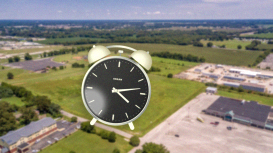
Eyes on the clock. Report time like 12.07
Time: 4.13
